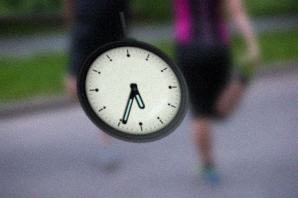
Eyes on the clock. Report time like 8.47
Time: 5.34
